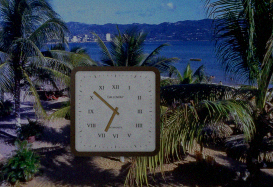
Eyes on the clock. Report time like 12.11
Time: 6.52
